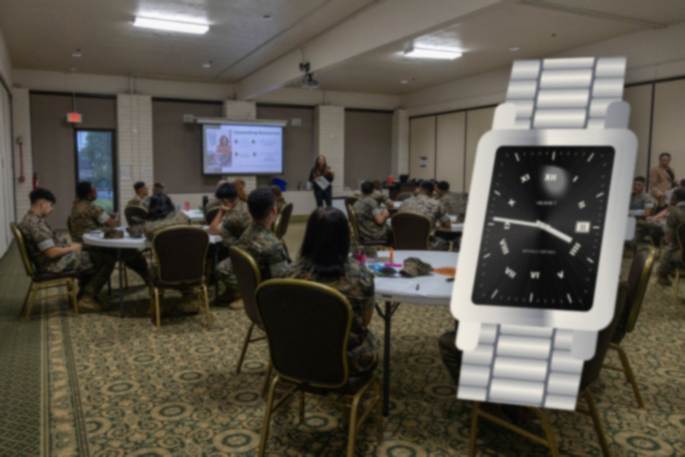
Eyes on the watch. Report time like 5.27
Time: 3.46
